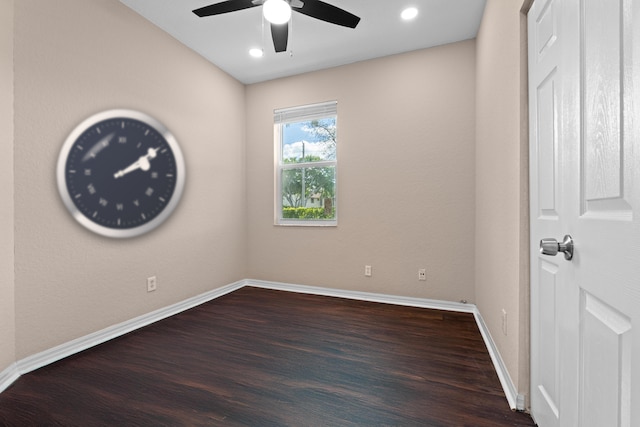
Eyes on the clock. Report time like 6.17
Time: 2.09
